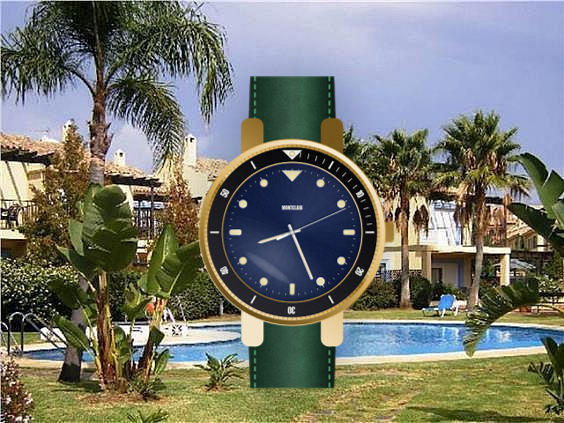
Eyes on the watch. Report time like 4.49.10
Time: 8.26.11
